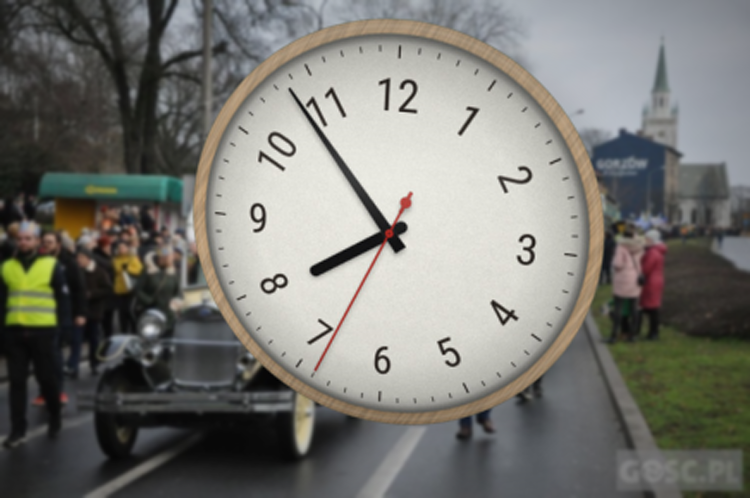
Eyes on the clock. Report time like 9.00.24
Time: 7.53.34
